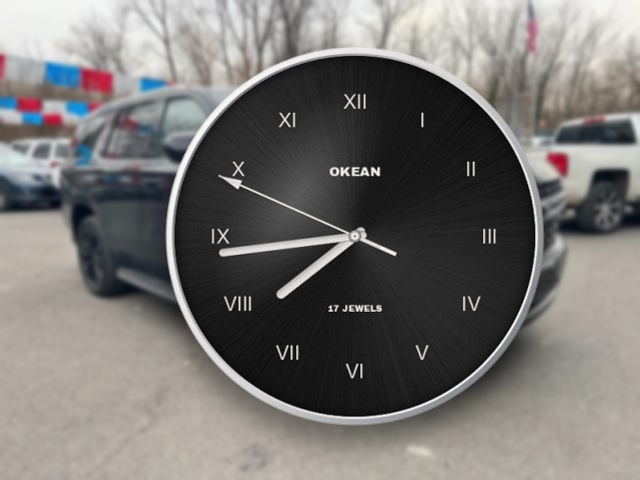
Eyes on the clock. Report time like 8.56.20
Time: 7.43.49
